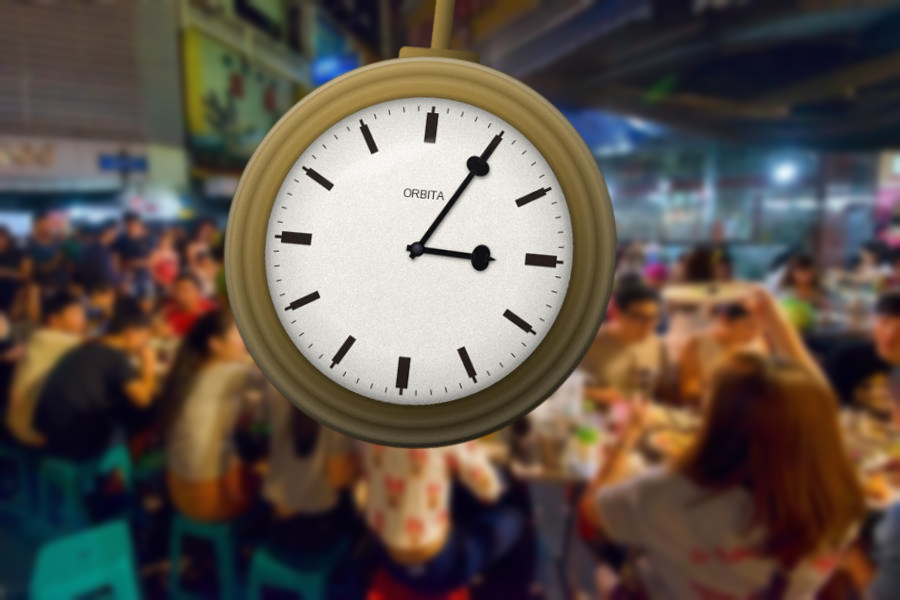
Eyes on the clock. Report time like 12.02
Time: 3.05
